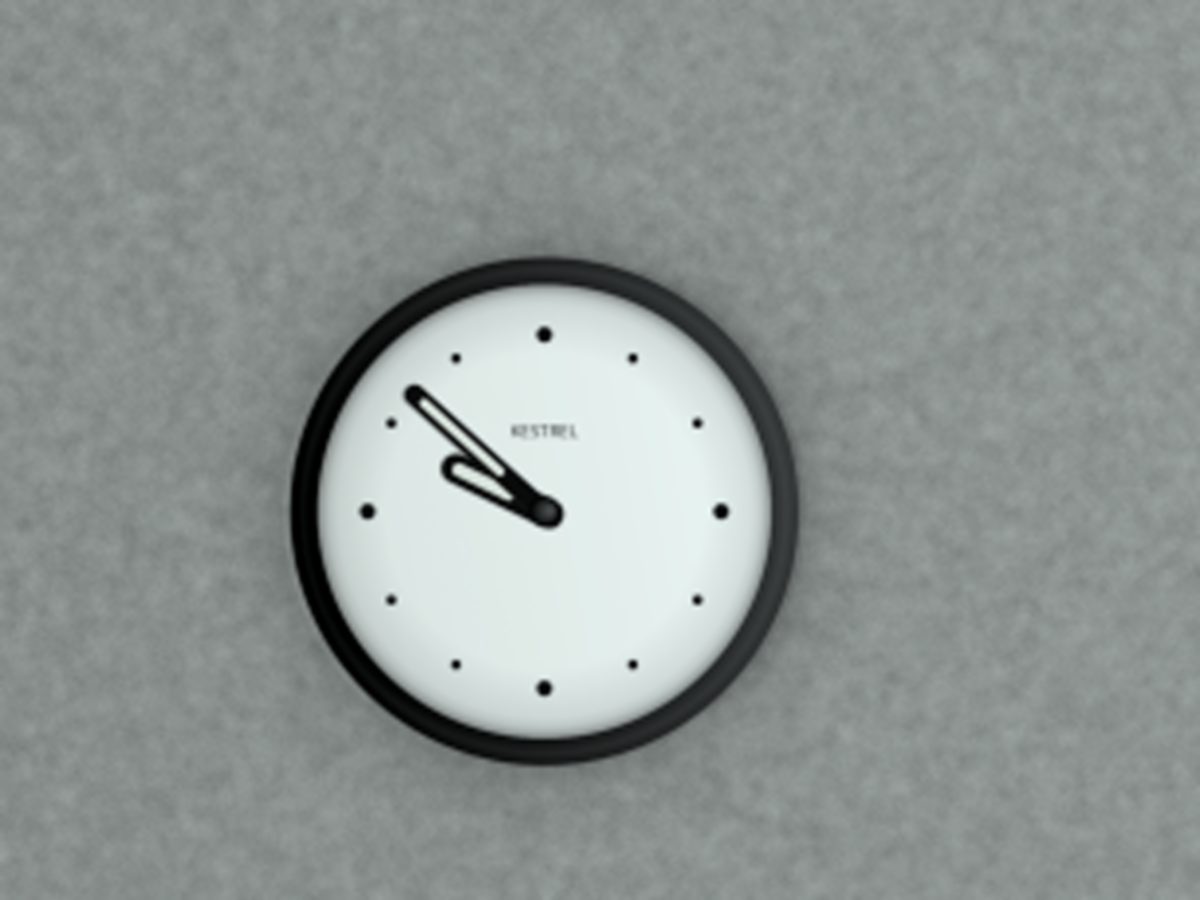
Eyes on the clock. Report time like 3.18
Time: 9.52
